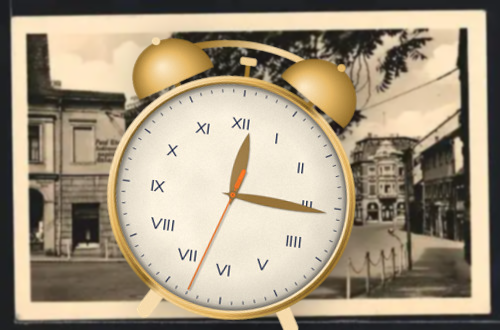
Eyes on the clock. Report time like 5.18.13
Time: 12.15.33
